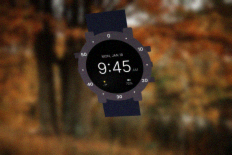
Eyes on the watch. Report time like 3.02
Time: 9.45
